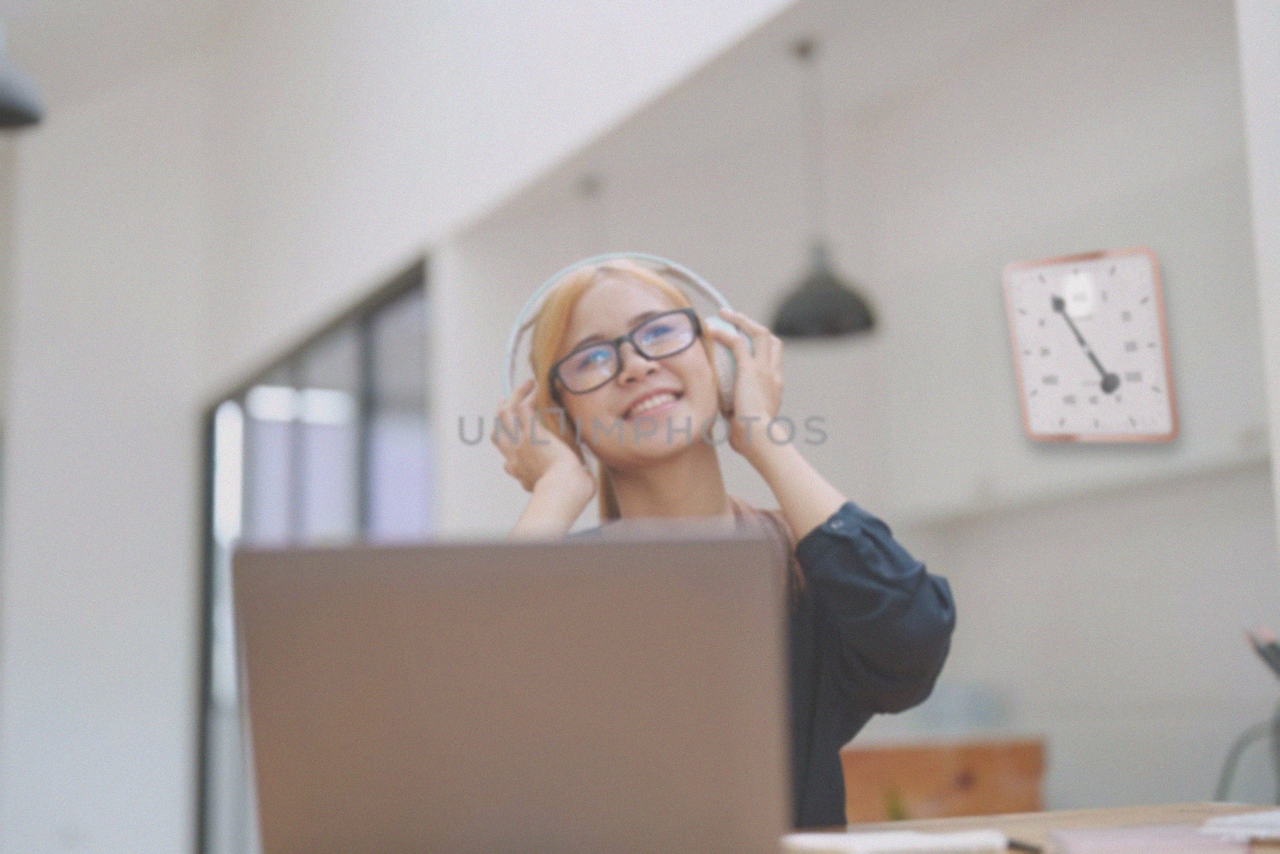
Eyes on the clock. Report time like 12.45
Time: 4.55
